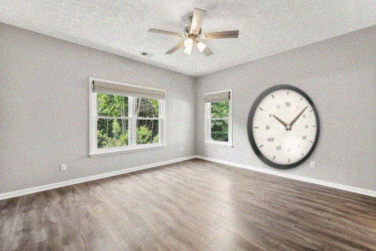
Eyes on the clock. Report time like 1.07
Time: 10.08
